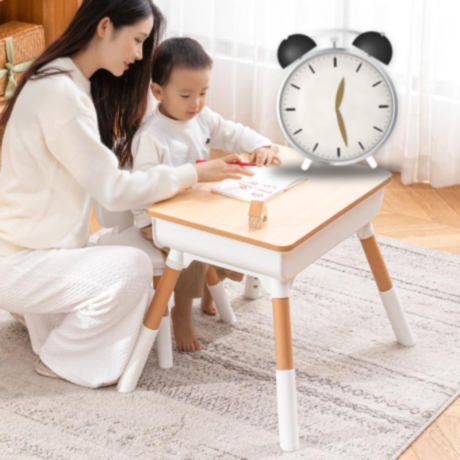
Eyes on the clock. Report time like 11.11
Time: 12.28
